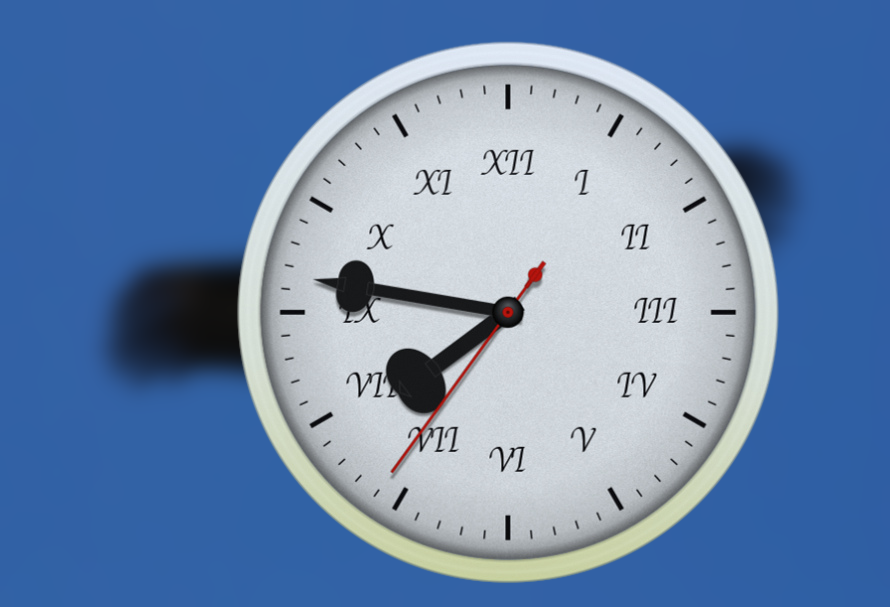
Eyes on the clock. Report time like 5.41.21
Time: 7.46.36
